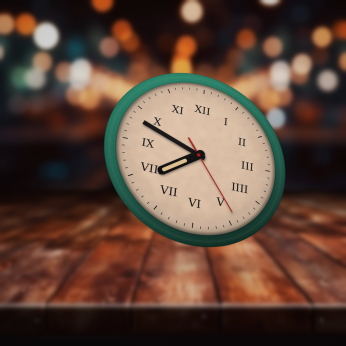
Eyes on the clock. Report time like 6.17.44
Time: 7.48.24
